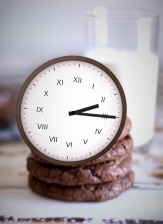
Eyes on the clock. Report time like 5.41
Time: 2.15
